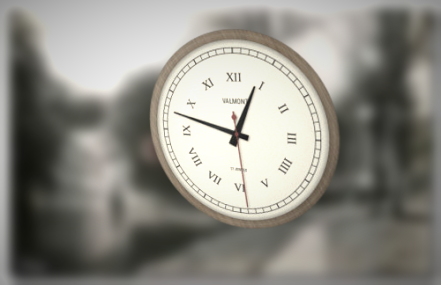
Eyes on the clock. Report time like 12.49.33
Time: 12.47.29
